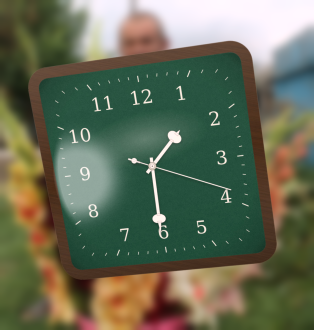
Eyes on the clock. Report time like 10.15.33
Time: 1.30.19
